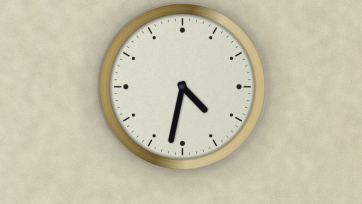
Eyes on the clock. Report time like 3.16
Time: 4.32
